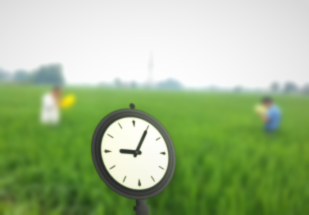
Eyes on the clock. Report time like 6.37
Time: 9.05
